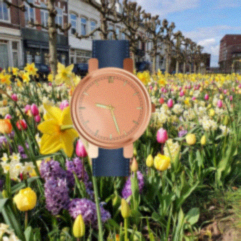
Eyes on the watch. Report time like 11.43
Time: 9.27
